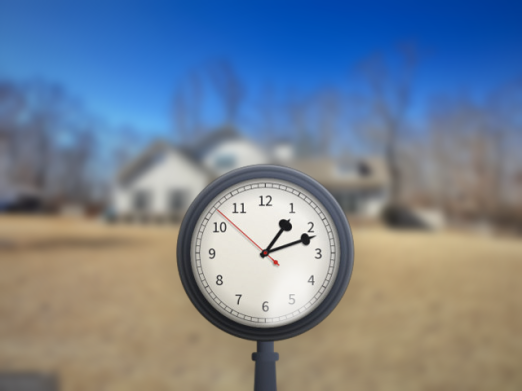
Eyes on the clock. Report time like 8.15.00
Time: 1.11.52
